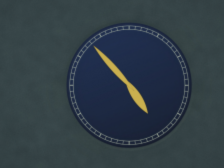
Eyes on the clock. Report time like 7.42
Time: 4.53
